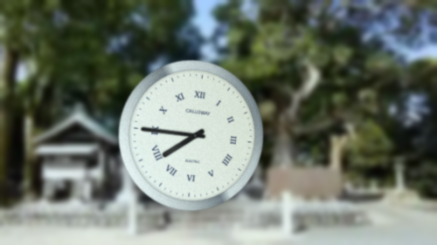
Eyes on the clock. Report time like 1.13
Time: 7.45
